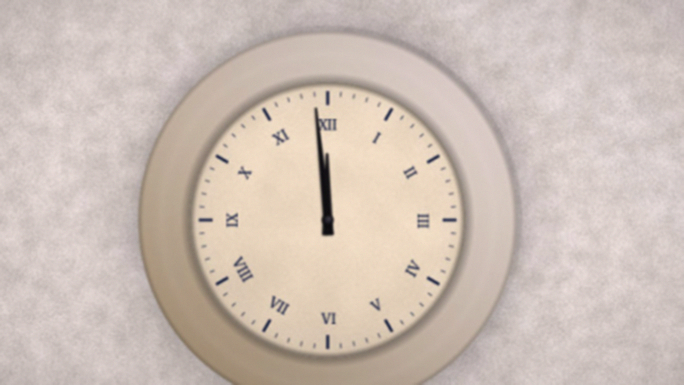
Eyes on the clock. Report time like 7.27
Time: 11.59
